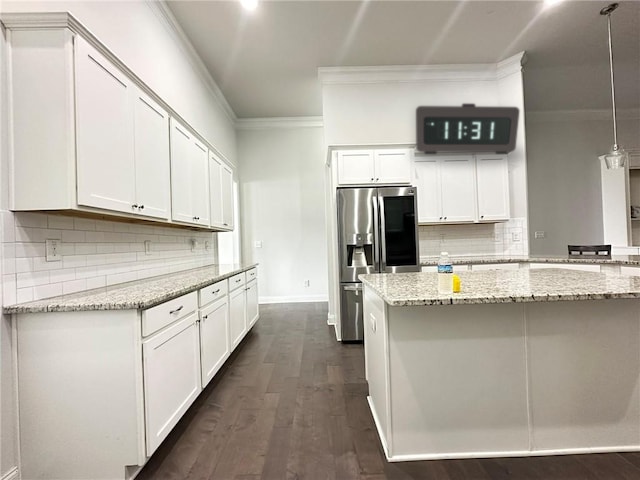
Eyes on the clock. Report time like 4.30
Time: 11.31
